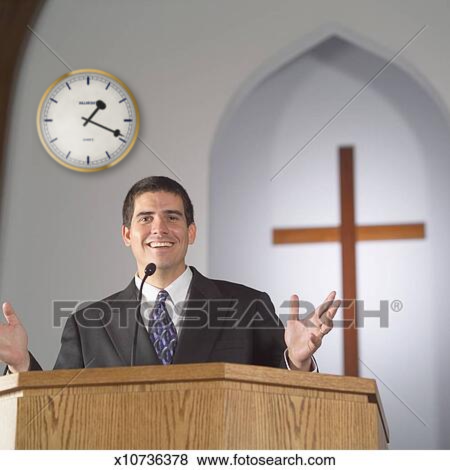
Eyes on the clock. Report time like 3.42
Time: 1.19
